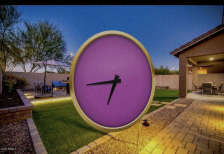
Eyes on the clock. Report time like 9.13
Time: 6.44
